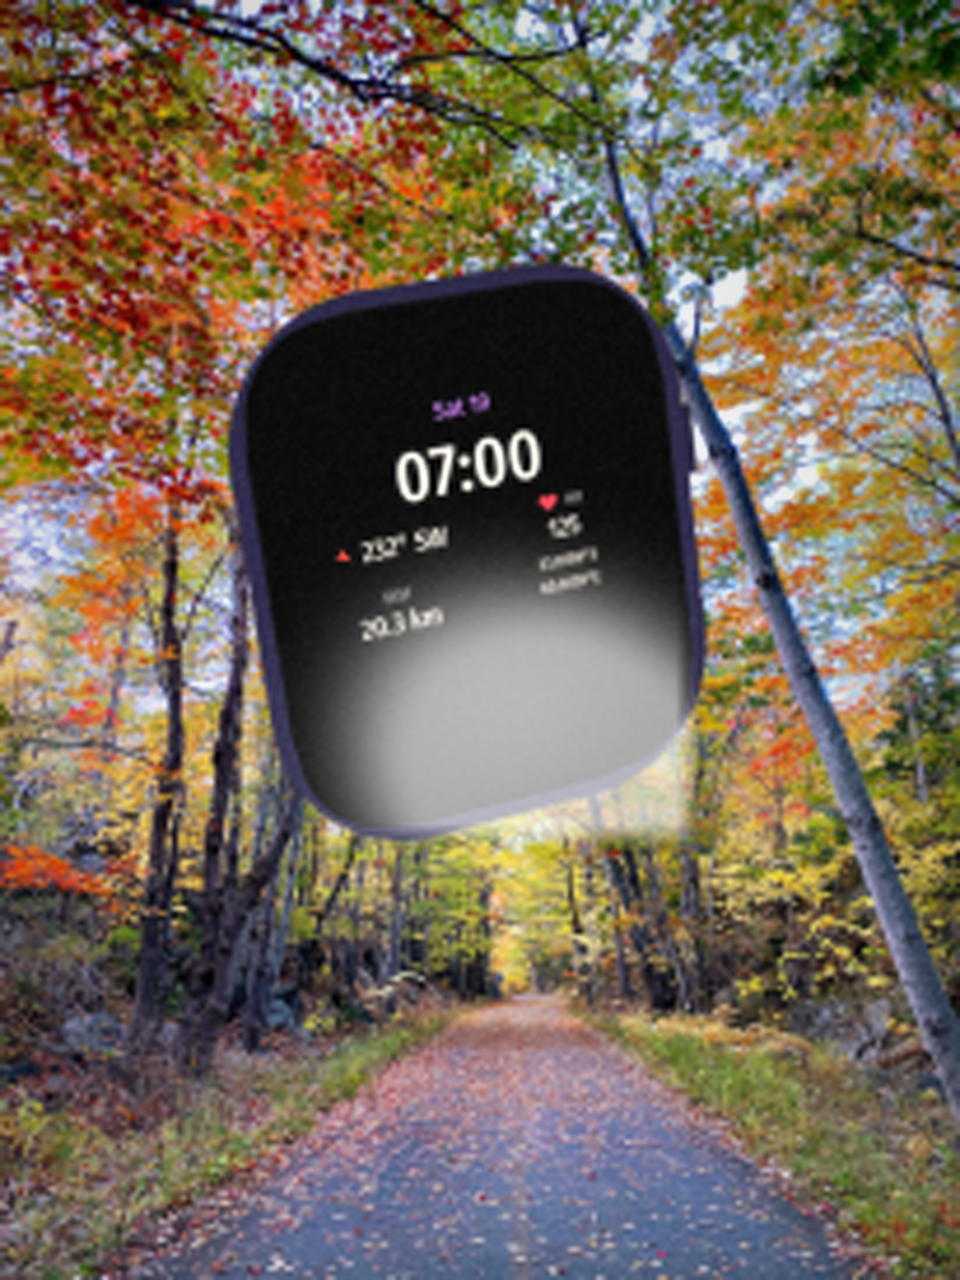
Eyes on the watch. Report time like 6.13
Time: 7.00
